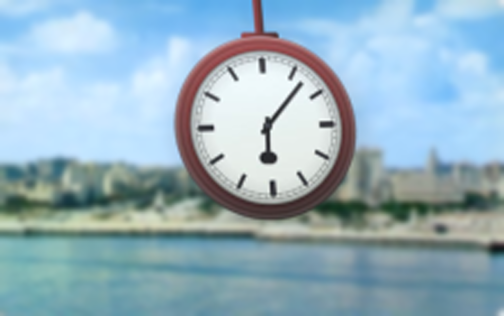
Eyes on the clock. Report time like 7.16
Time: 6.07
